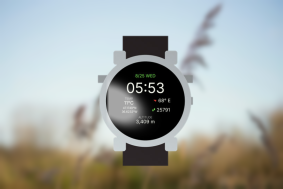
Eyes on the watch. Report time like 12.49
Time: 5.53
